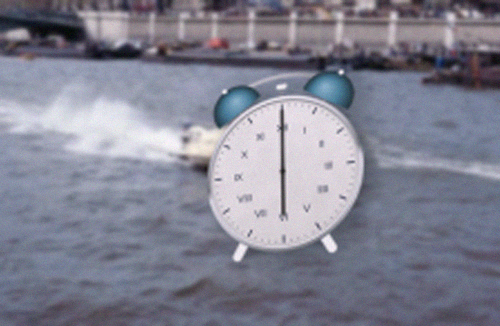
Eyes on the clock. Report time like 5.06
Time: 6.00
